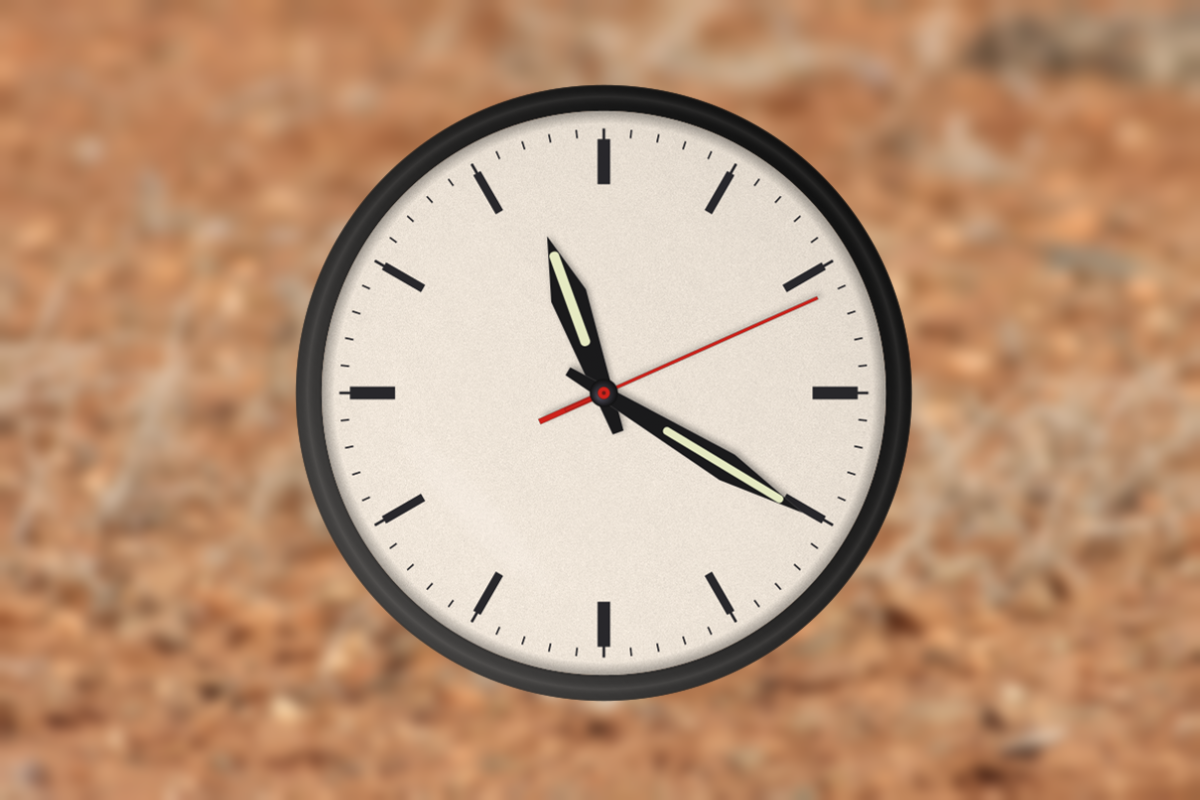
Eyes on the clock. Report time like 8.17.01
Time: 11.20.11
